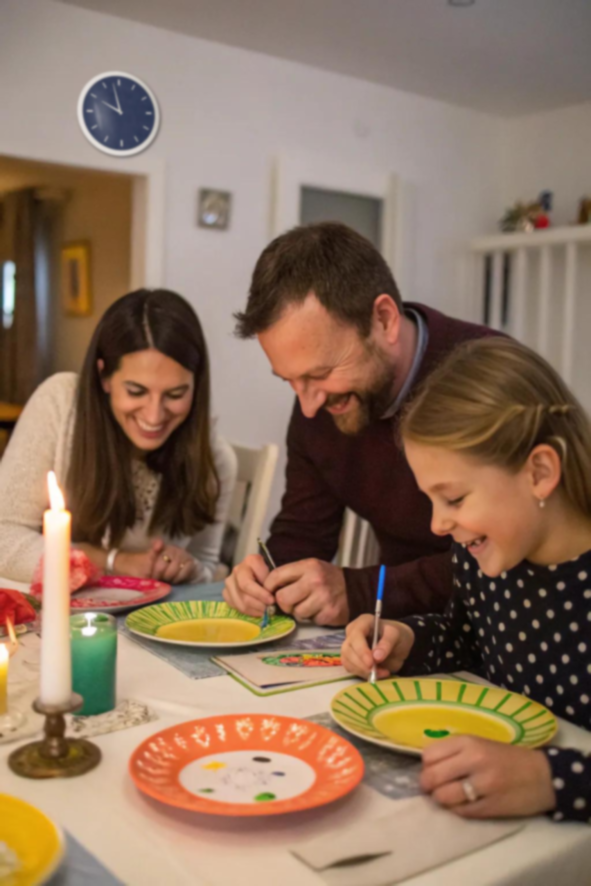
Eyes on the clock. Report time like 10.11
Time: 9.58
